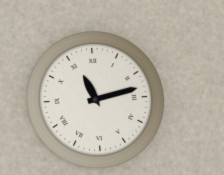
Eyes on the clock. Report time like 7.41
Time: 11.13
